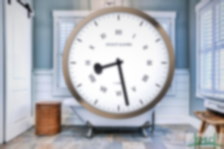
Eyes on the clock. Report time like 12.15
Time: 8.28
